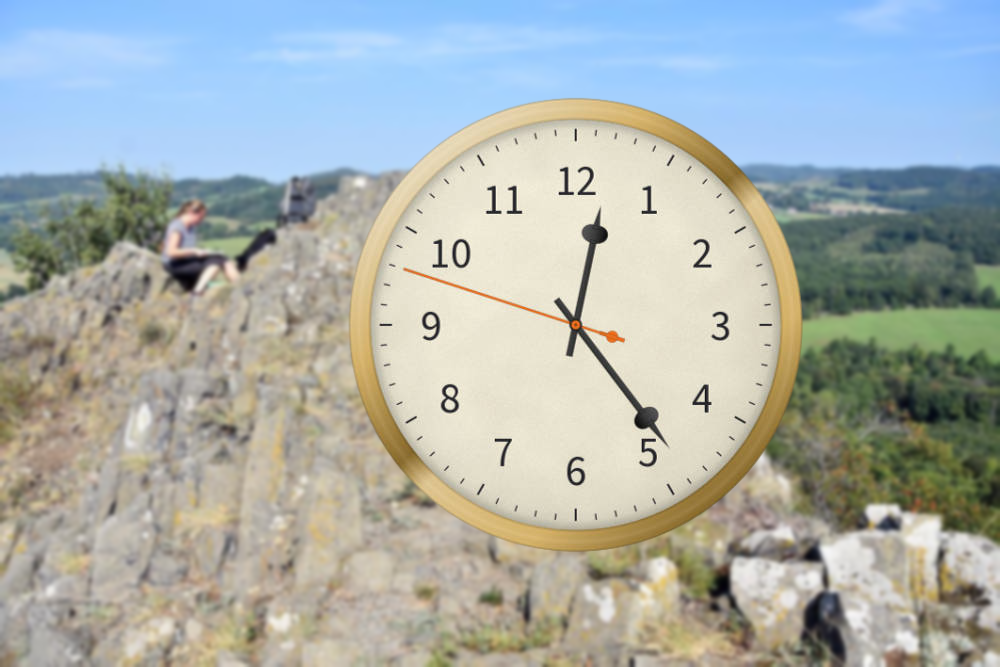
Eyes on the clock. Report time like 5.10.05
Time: 12.23.48
